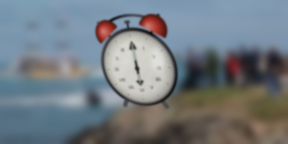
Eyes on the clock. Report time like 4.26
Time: 6.00
